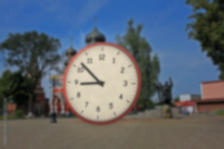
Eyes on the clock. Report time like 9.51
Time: 8.52
